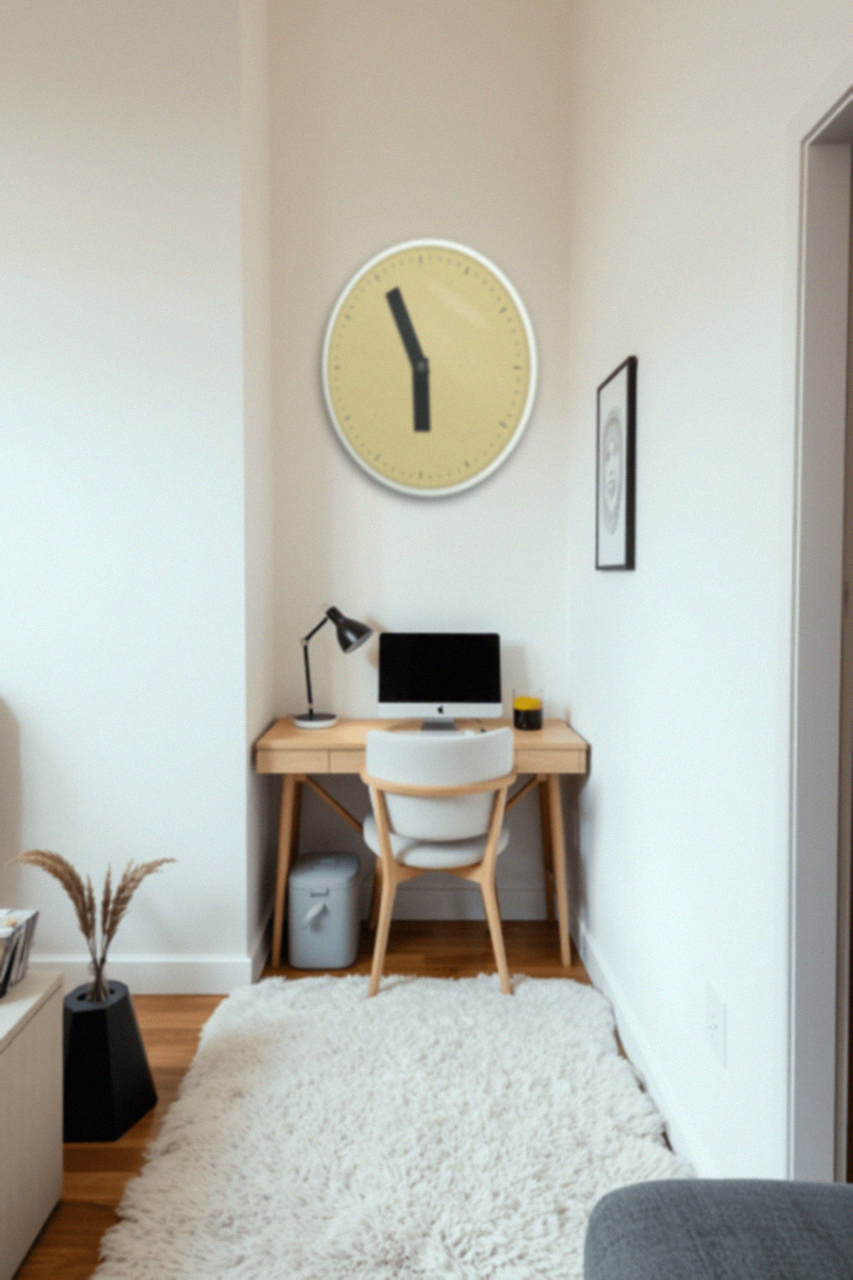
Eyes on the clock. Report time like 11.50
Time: 5.56
